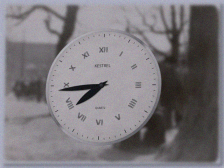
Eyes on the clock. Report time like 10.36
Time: 7.44
